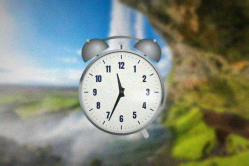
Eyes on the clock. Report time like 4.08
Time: 11.34
